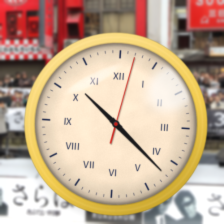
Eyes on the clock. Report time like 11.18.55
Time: 10.22.02
